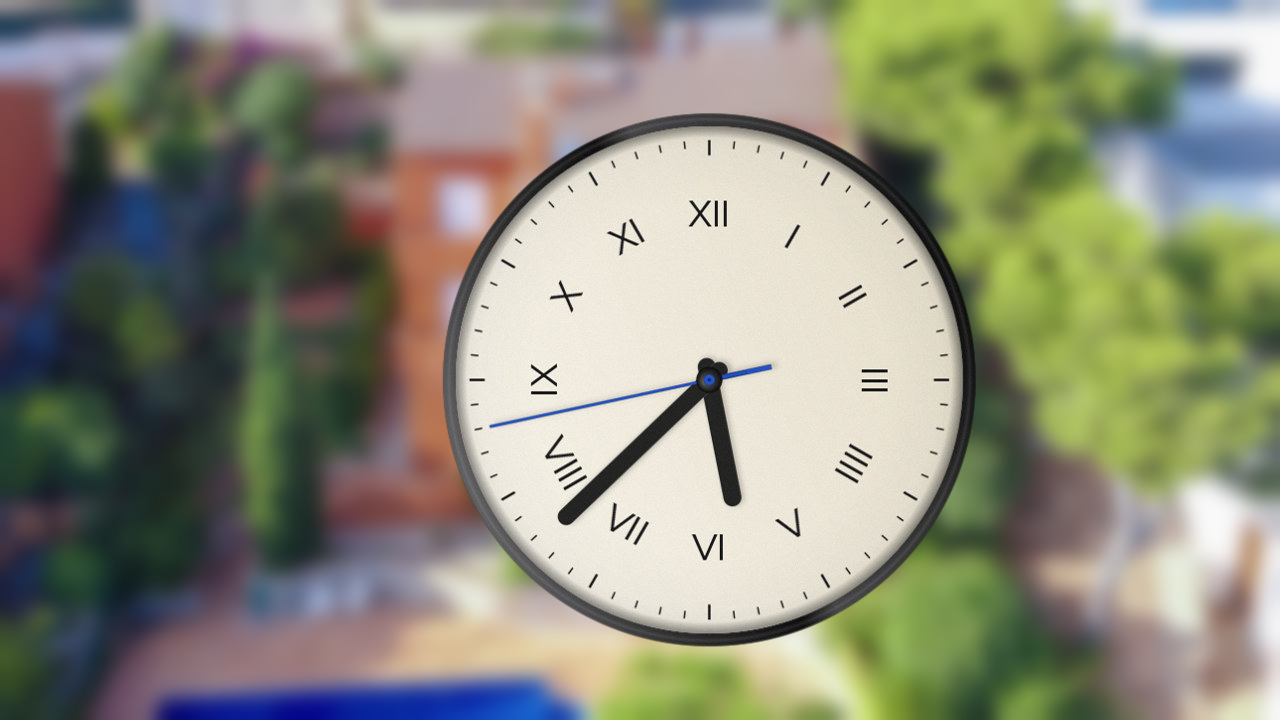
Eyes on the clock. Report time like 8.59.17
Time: 5.37.43
